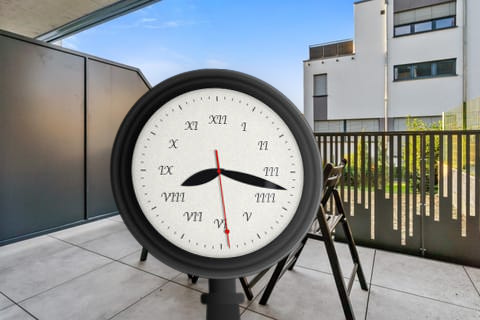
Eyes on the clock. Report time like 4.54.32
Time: 8.17.29
